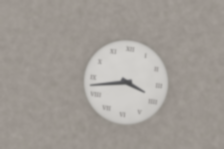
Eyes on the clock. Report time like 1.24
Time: 3.43
